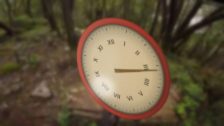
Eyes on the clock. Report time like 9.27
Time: 3.16
